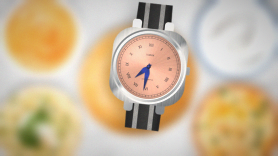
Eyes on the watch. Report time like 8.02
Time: 7.31
